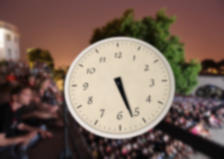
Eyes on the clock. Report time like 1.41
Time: 5.27
